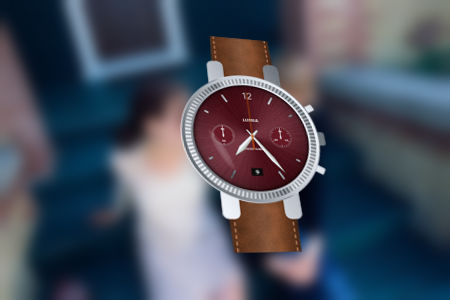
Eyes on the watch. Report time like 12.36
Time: 7.24
